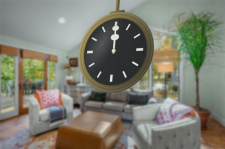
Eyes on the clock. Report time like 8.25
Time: 12.00
